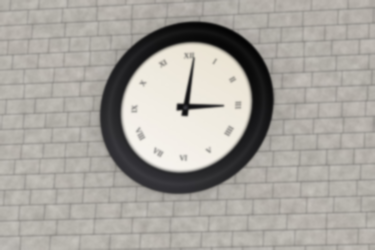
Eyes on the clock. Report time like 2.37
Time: 3.01
